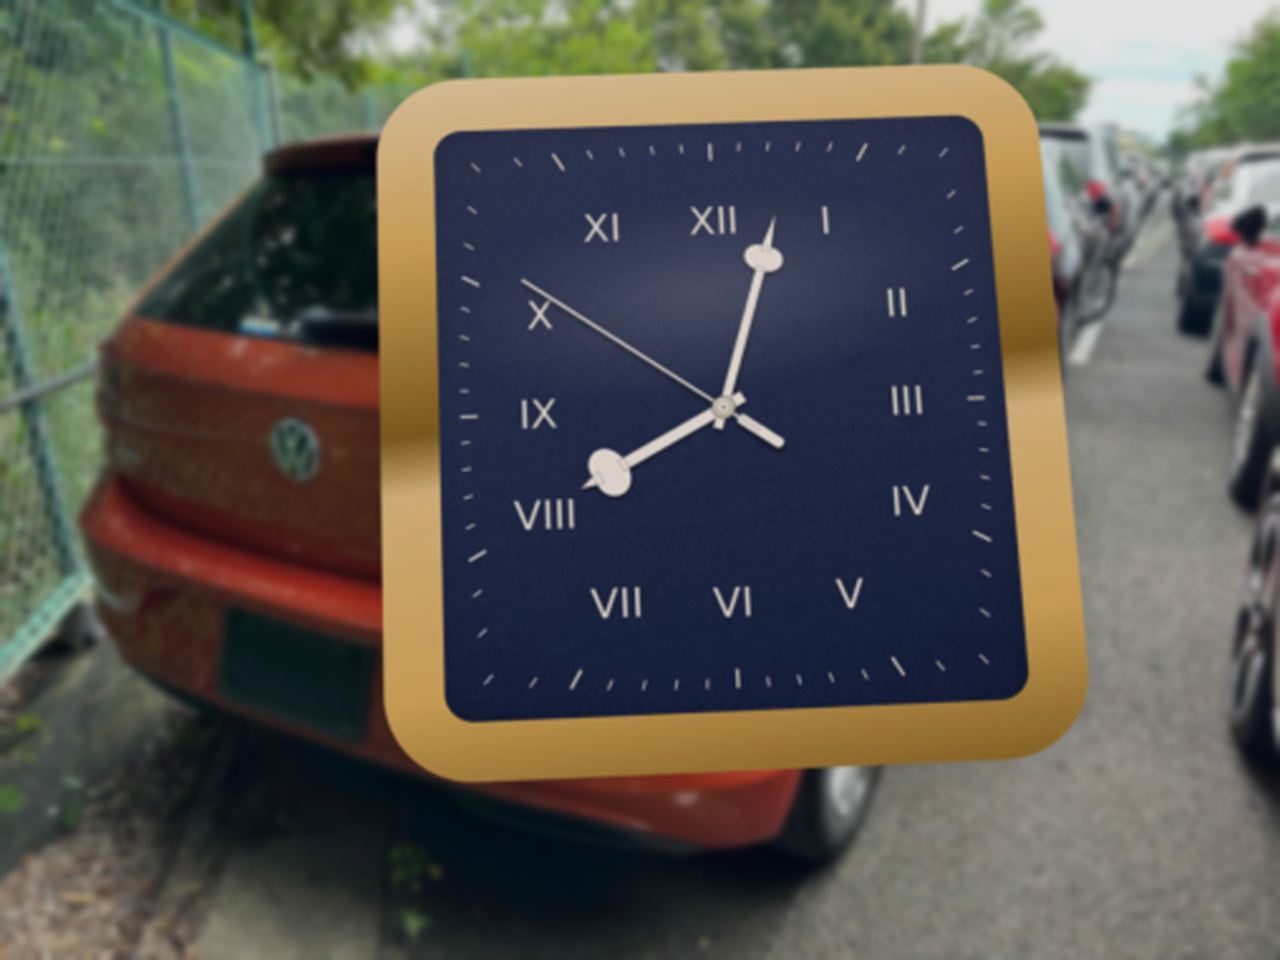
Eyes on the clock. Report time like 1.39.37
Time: 8.02.51
